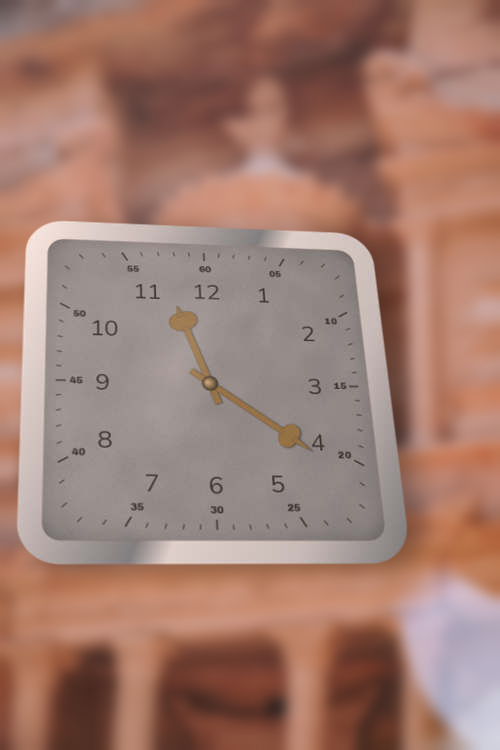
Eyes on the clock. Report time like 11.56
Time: 11.21
